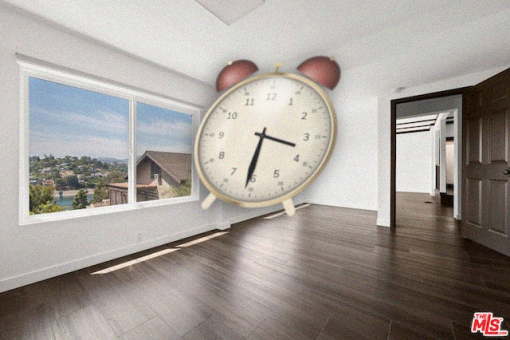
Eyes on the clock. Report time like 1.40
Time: 3.31
